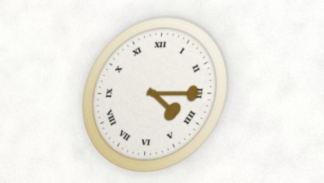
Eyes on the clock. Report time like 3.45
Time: 4.15
